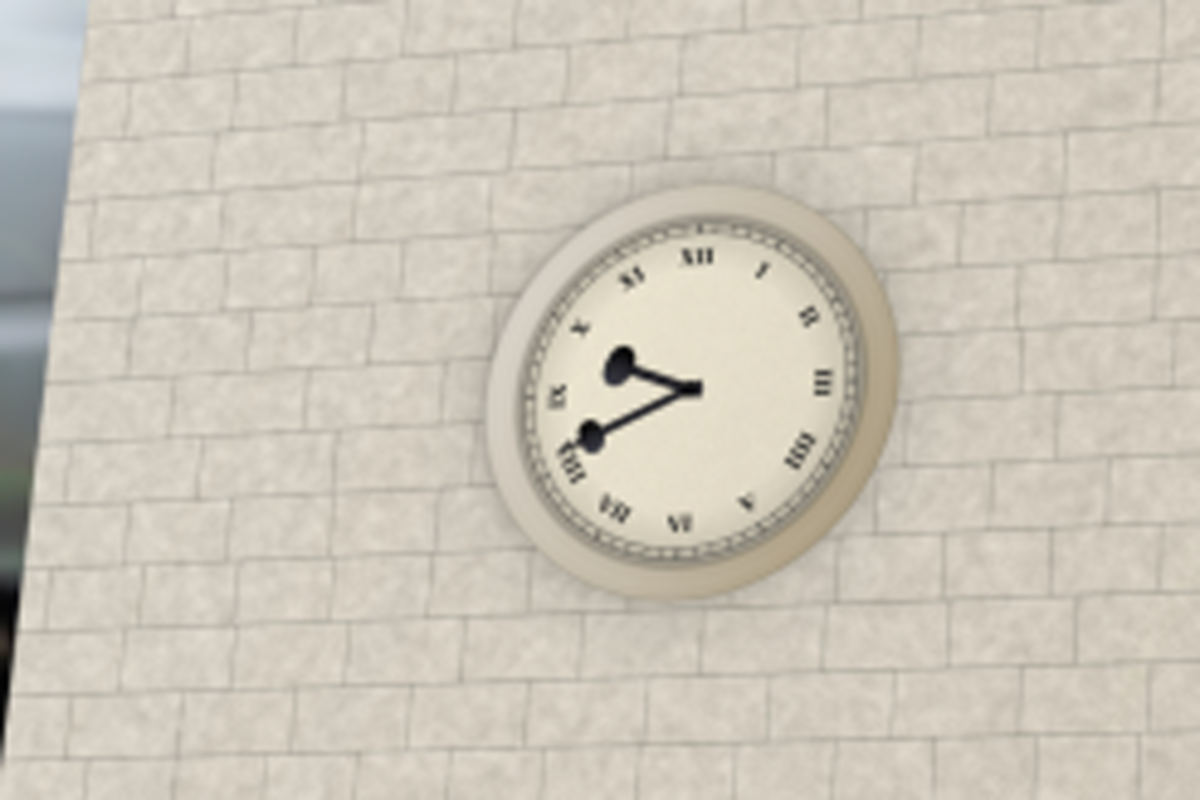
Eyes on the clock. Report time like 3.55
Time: 9.41
